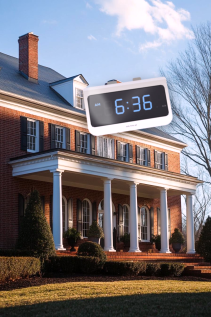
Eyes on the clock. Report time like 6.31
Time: 6.36
